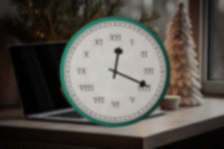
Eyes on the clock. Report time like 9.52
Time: 12.19
